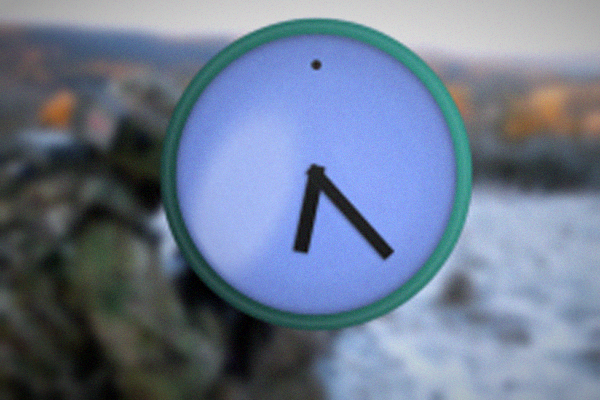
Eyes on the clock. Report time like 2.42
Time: 6.23
